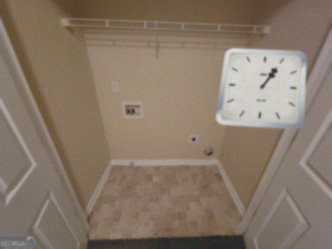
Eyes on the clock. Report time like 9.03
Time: 1.05
